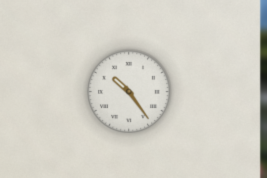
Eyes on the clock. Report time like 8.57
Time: 10.24
